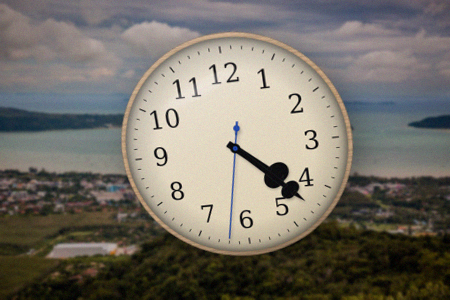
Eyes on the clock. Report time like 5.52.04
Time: 4.22.32
